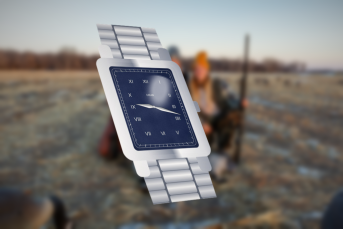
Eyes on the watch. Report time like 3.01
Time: 9.18
